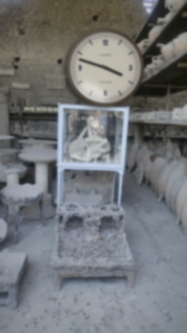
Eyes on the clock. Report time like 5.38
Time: 3.48
